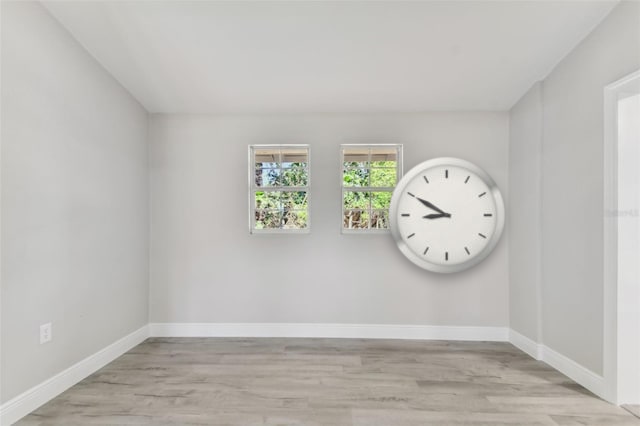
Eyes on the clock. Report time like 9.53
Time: 8.50
